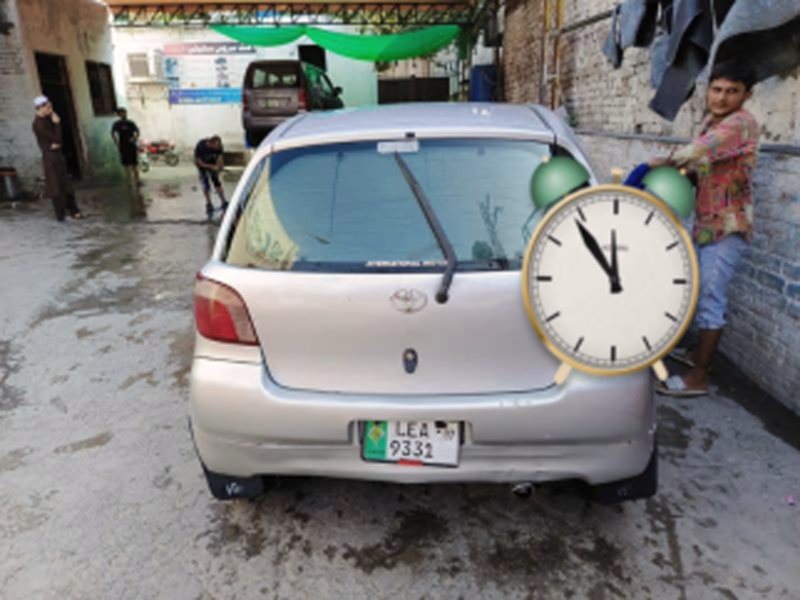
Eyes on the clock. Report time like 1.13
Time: 11.54
